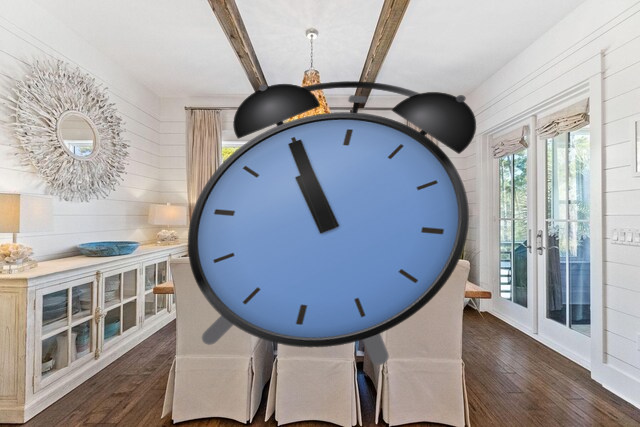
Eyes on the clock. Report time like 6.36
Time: 10.55
